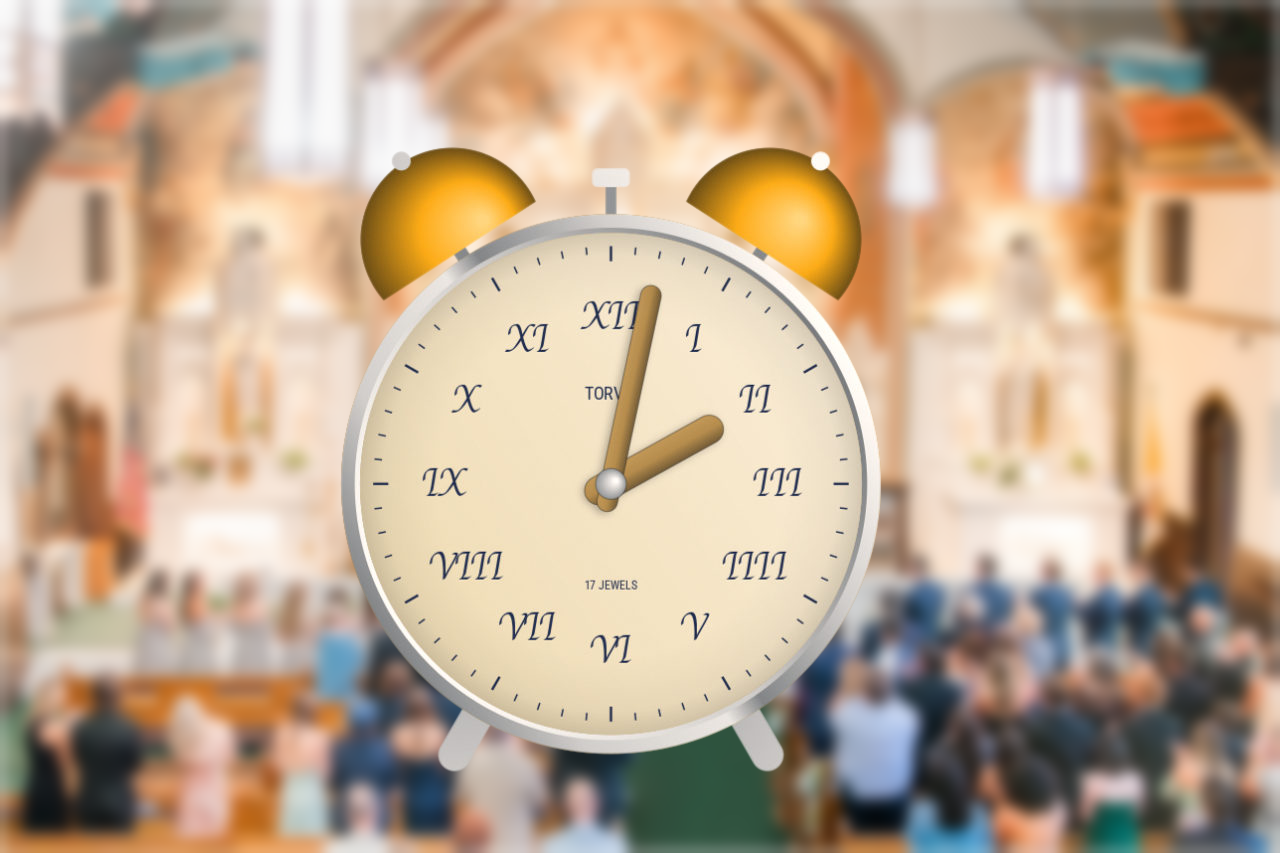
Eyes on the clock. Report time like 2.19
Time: 2.02
